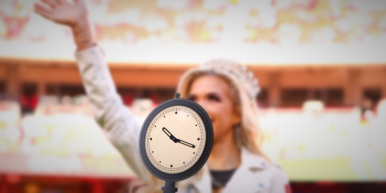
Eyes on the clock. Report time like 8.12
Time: 10.18
